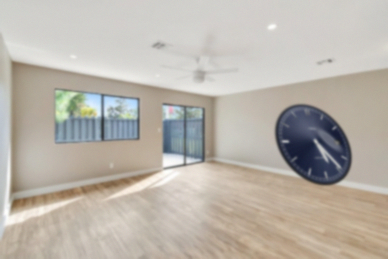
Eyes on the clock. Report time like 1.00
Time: 5.24
